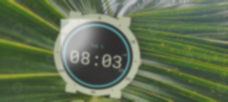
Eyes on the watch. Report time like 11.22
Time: 8.03
